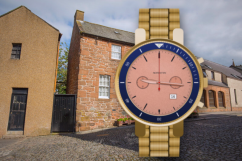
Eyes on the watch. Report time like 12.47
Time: 9.16
